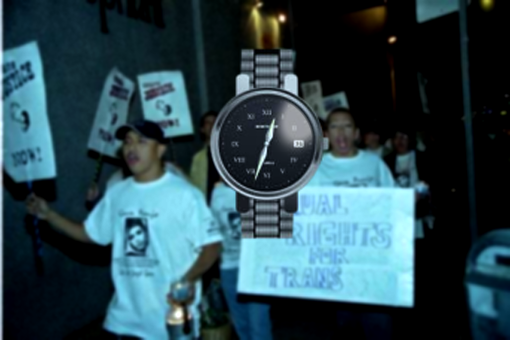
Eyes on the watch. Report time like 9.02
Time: 12.33
